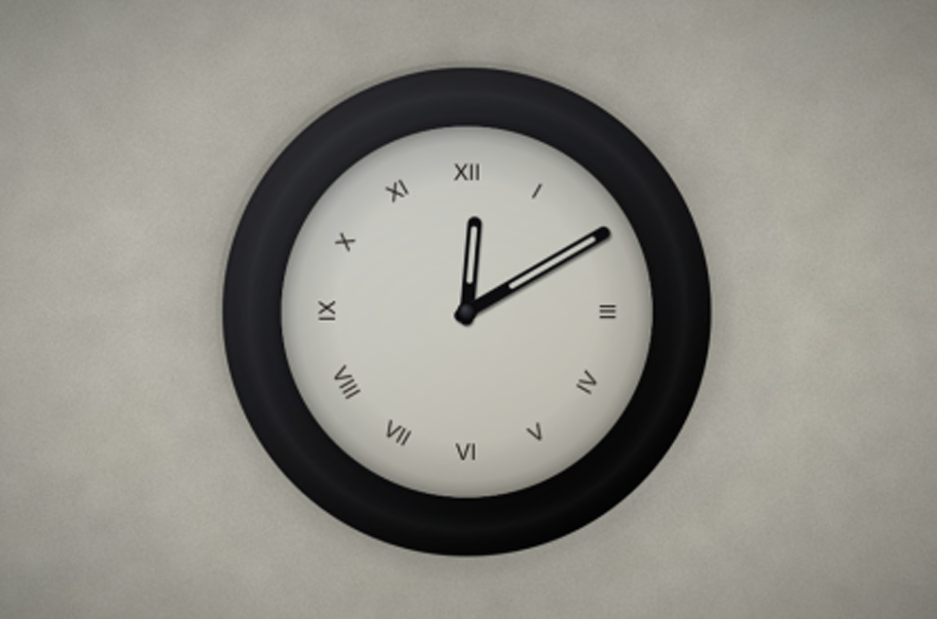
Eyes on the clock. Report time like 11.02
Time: 12.10
